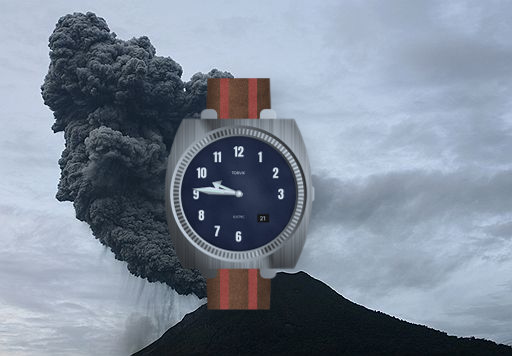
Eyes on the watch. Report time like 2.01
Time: 9.46
